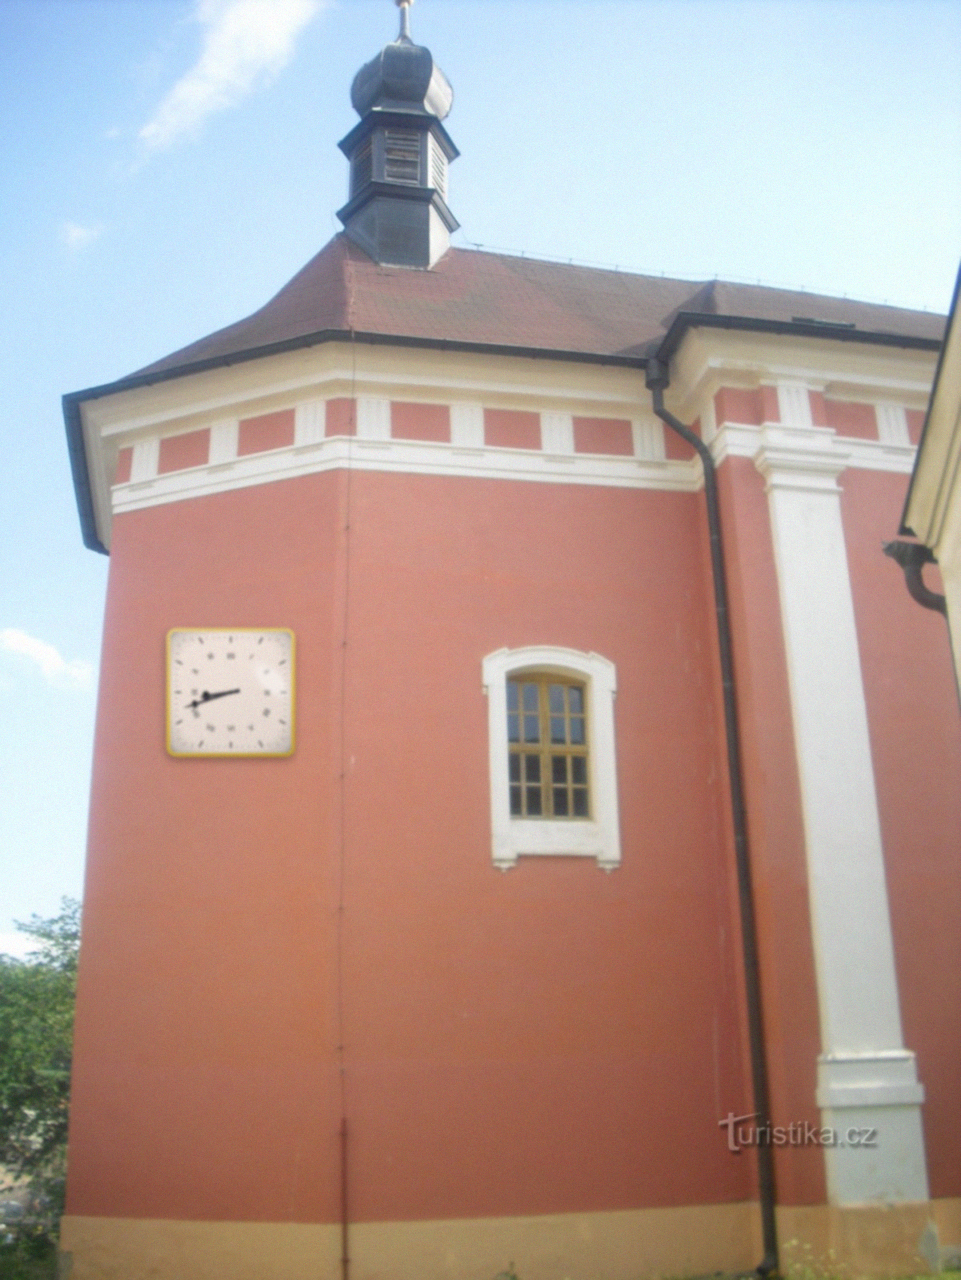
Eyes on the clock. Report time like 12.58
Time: 8.42
